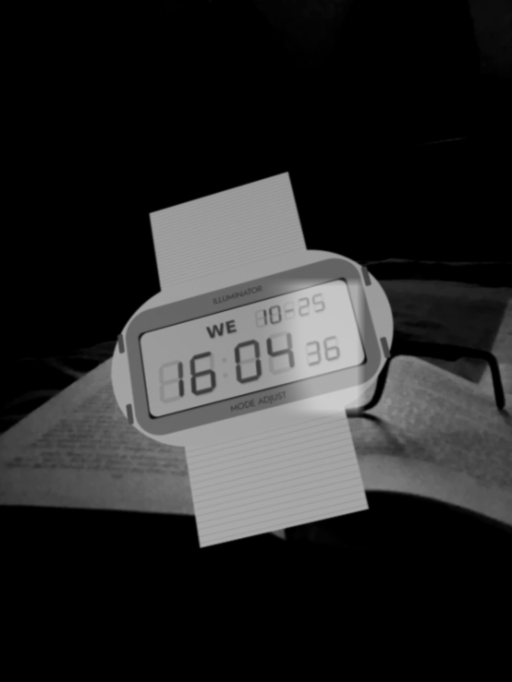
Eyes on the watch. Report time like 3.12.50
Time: 16.04.36
